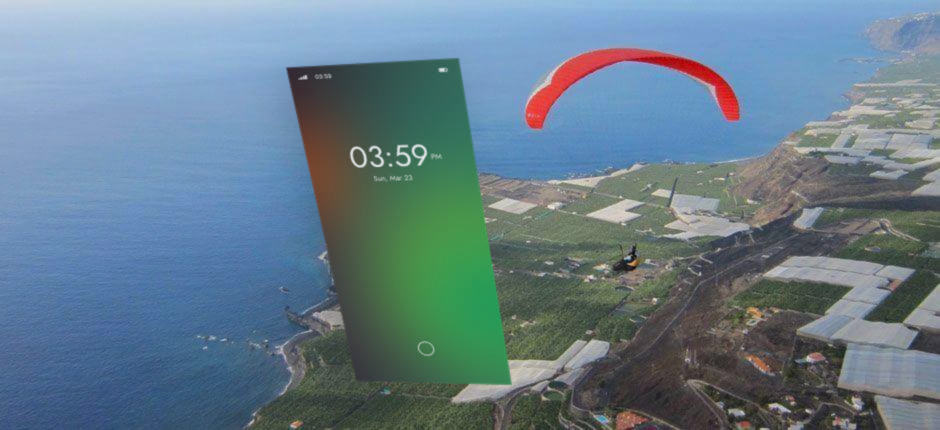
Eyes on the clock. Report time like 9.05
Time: 3.59
